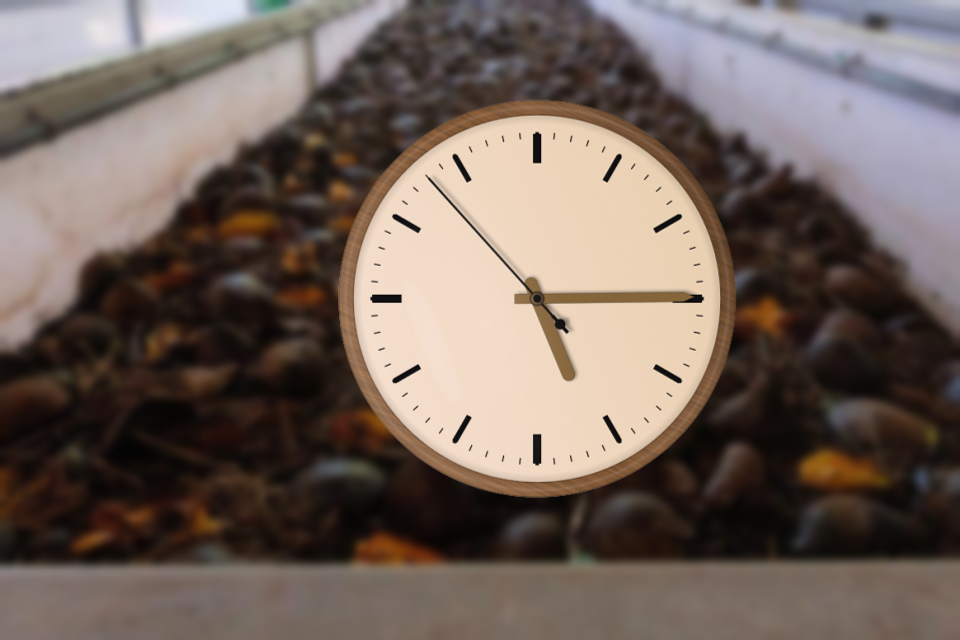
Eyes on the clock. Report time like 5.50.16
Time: 5.14.53
